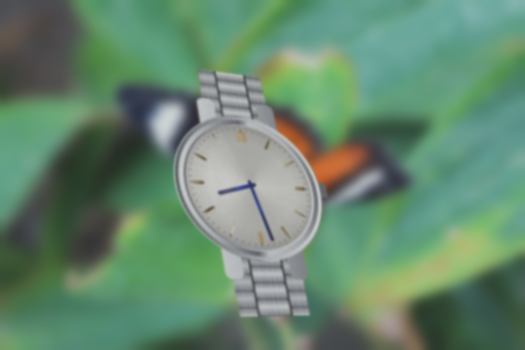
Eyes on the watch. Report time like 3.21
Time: 8.28
